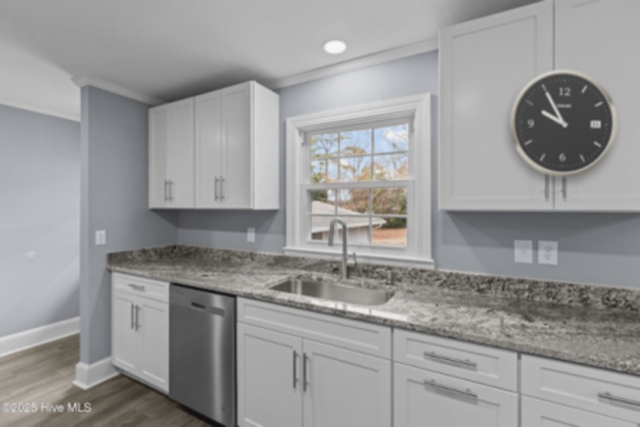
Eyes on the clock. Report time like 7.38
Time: 9.55
